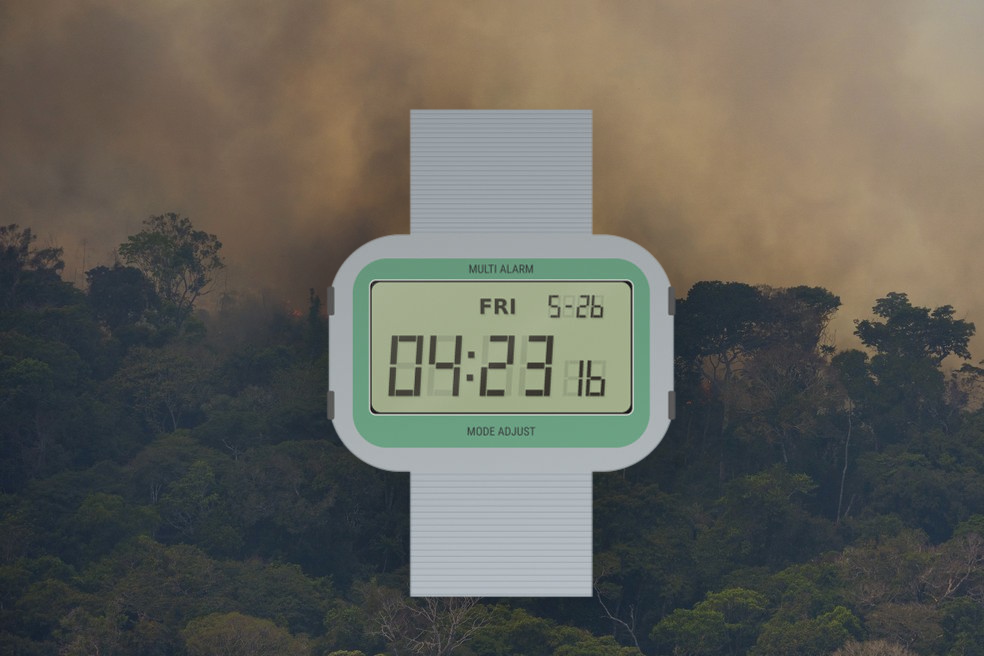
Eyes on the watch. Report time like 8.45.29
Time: 4.23.16
